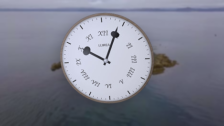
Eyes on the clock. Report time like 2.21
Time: 10.04
